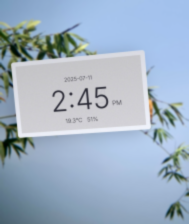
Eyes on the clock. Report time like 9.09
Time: 2.45
